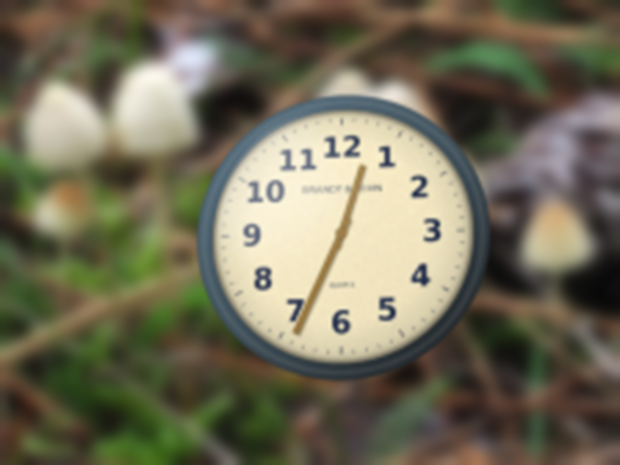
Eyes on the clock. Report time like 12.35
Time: 12.34
